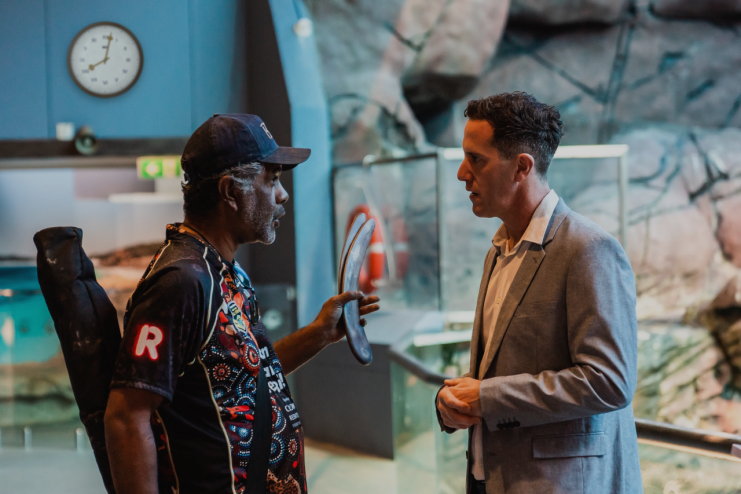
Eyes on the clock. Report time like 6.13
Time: 8.02
